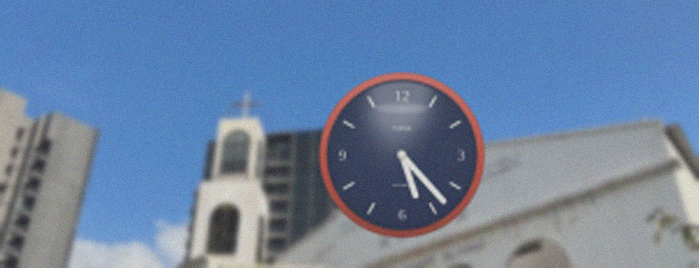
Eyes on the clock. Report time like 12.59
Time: 5.23
